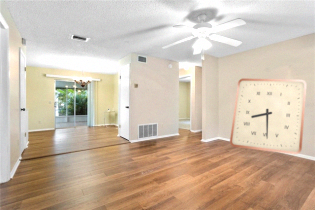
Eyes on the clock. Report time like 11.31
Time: 8.29
